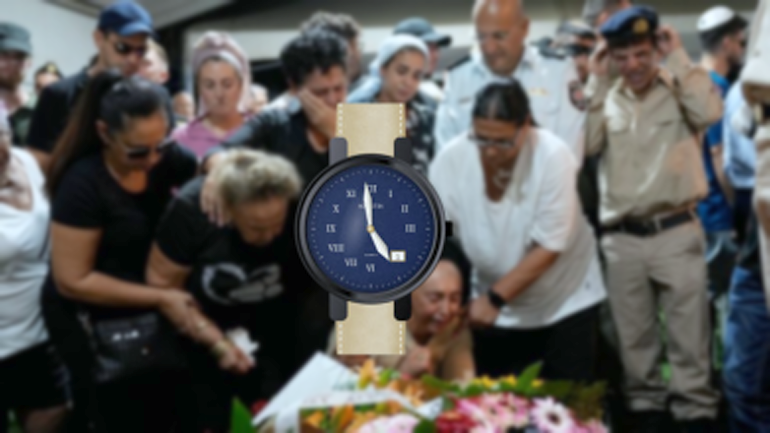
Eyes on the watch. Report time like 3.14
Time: 4.59
